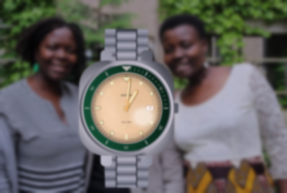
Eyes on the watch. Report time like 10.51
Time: 1.01
